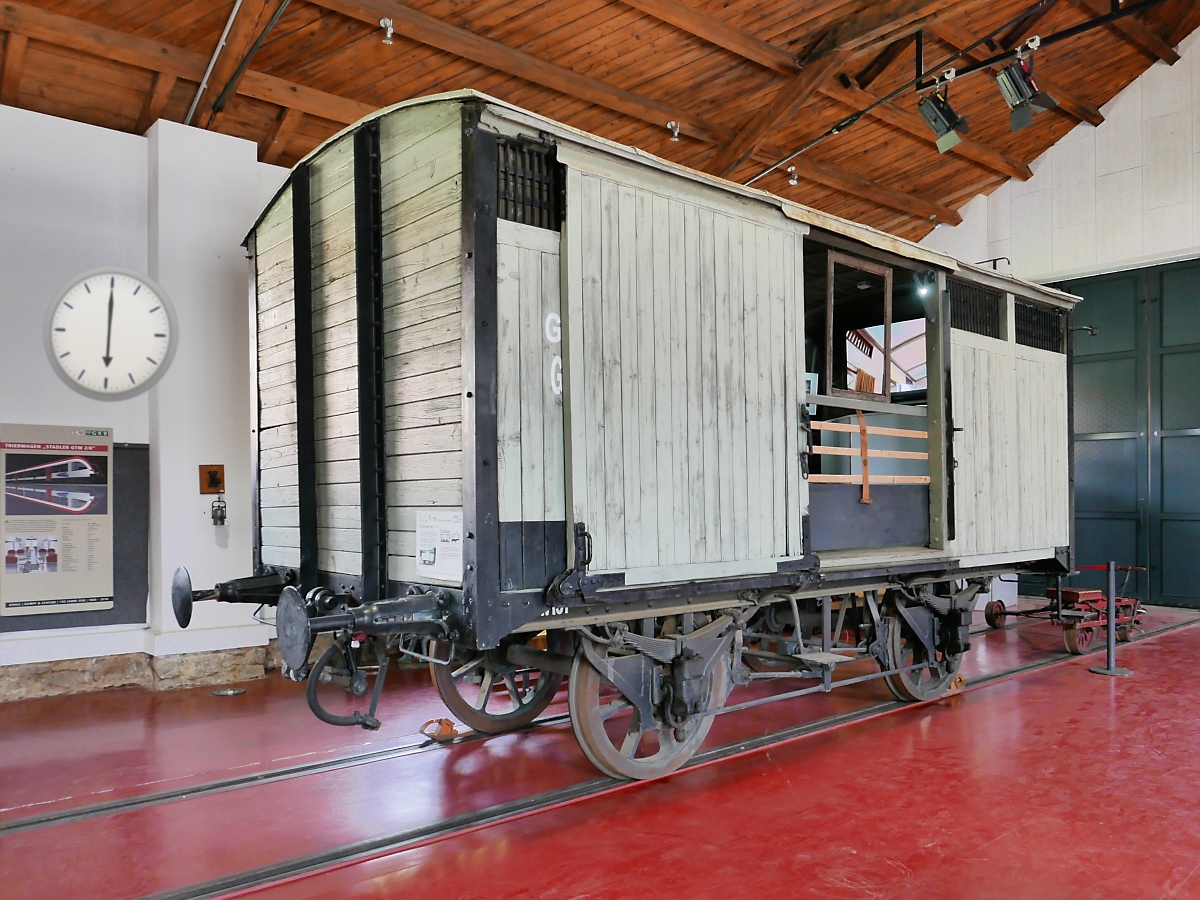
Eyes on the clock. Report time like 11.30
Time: 6.00
